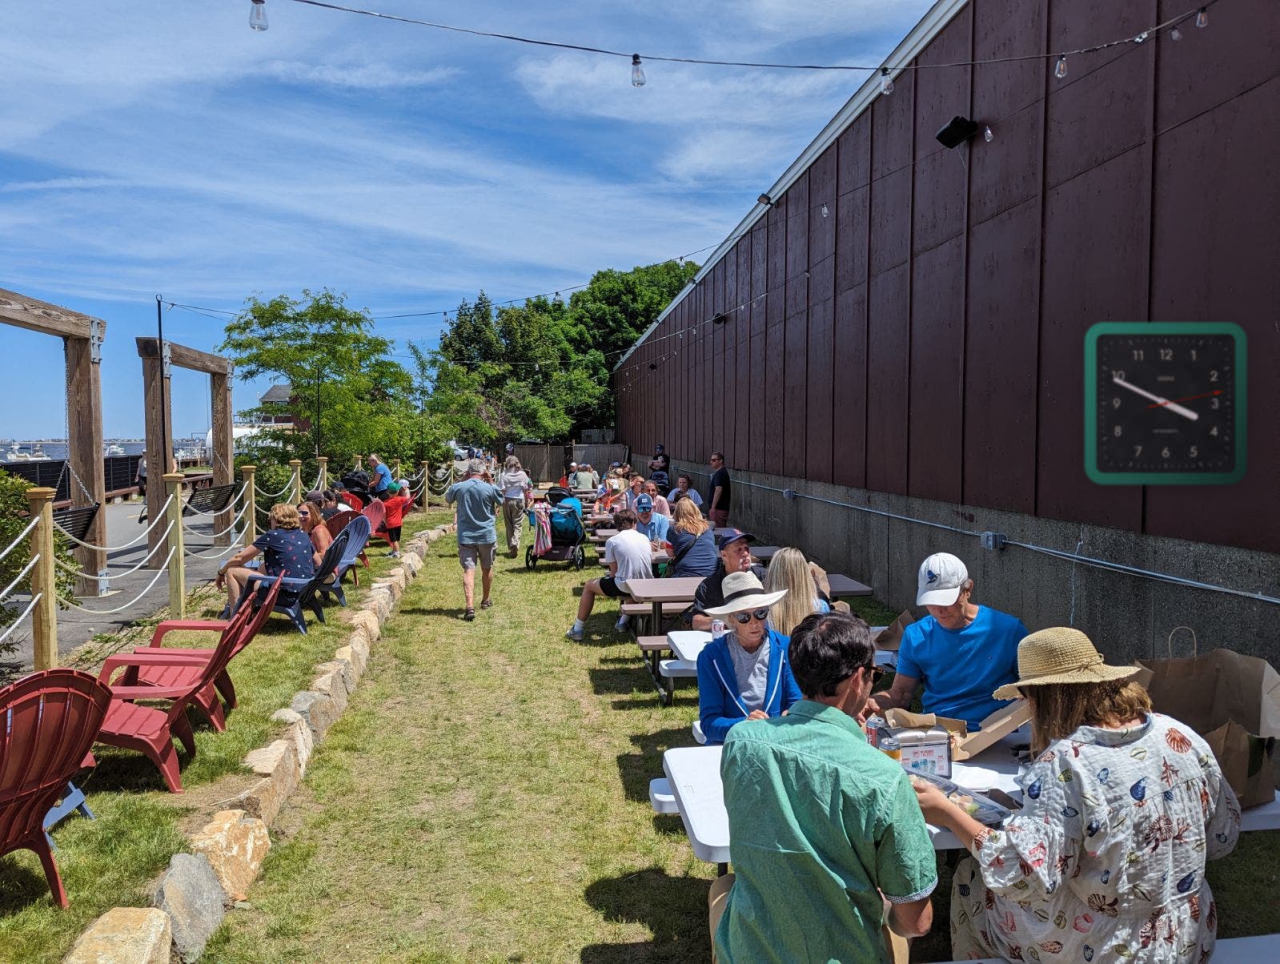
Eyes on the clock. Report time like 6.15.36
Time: 3.49.13
